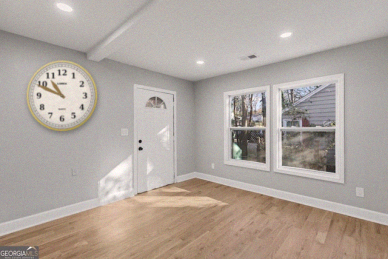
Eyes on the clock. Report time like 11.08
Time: 10.49
